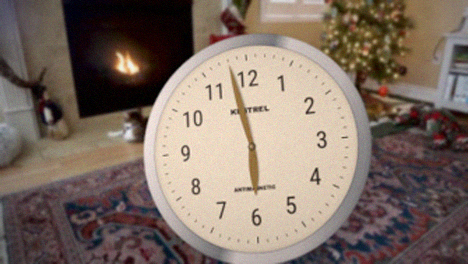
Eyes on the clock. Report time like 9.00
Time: 5.58
